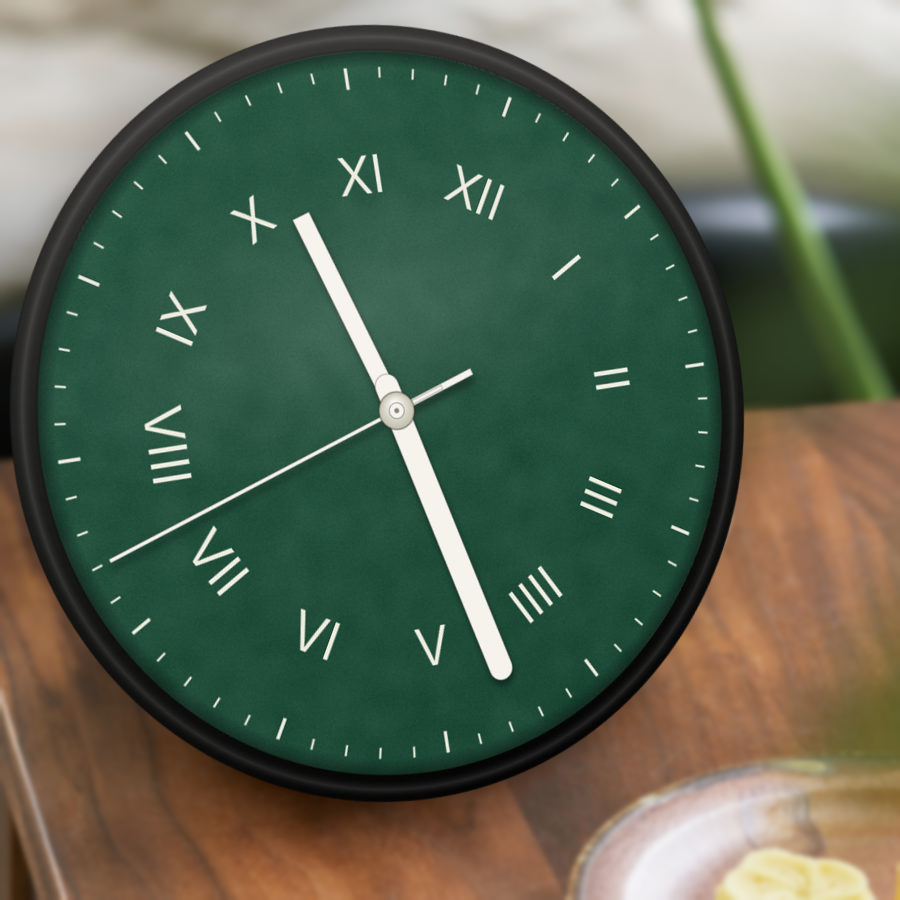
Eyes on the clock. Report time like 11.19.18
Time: 10.22.37
